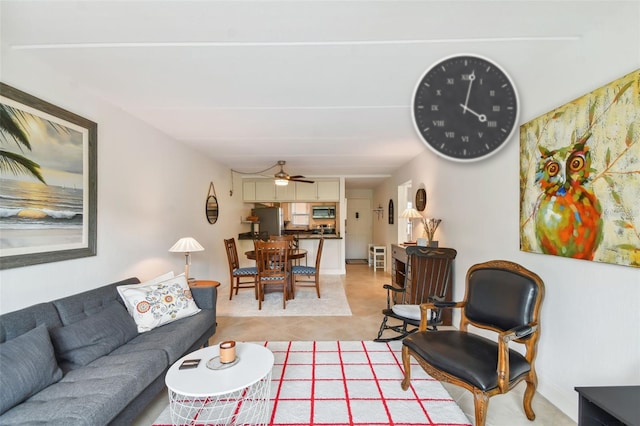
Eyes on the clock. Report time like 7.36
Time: 4.02
